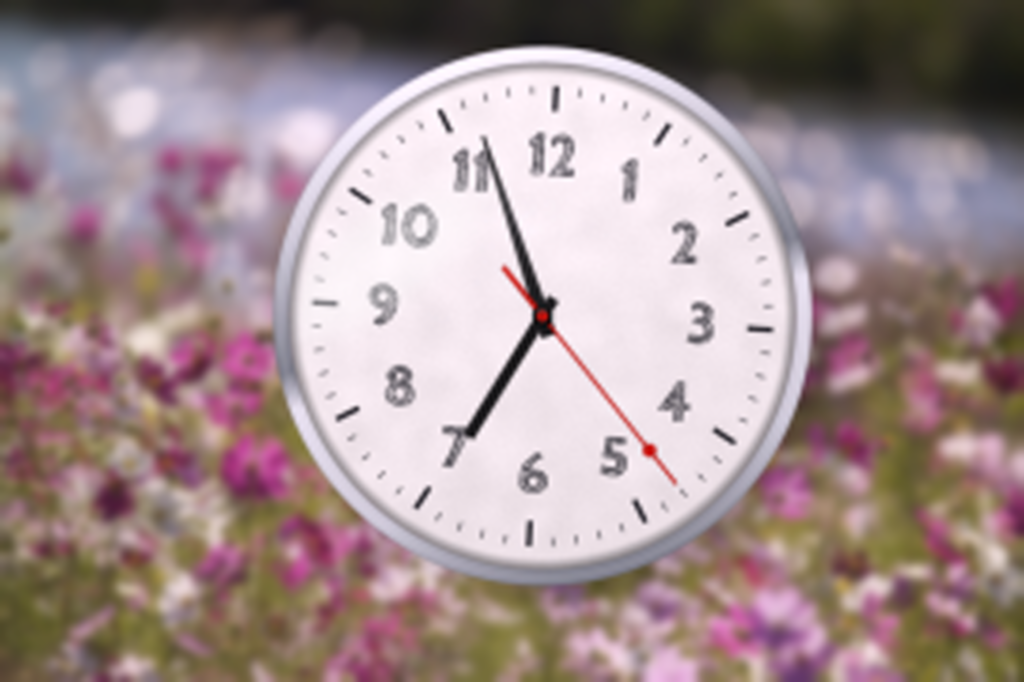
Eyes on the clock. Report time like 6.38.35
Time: 6.56.23
